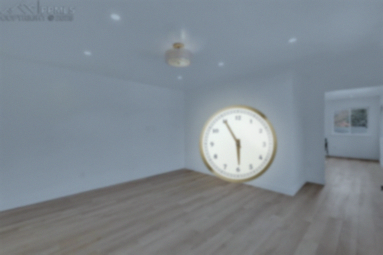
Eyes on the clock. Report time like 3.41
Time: 5.55
